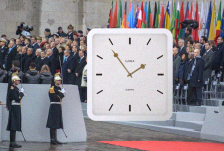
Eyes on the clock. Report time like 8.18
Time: 1.54
